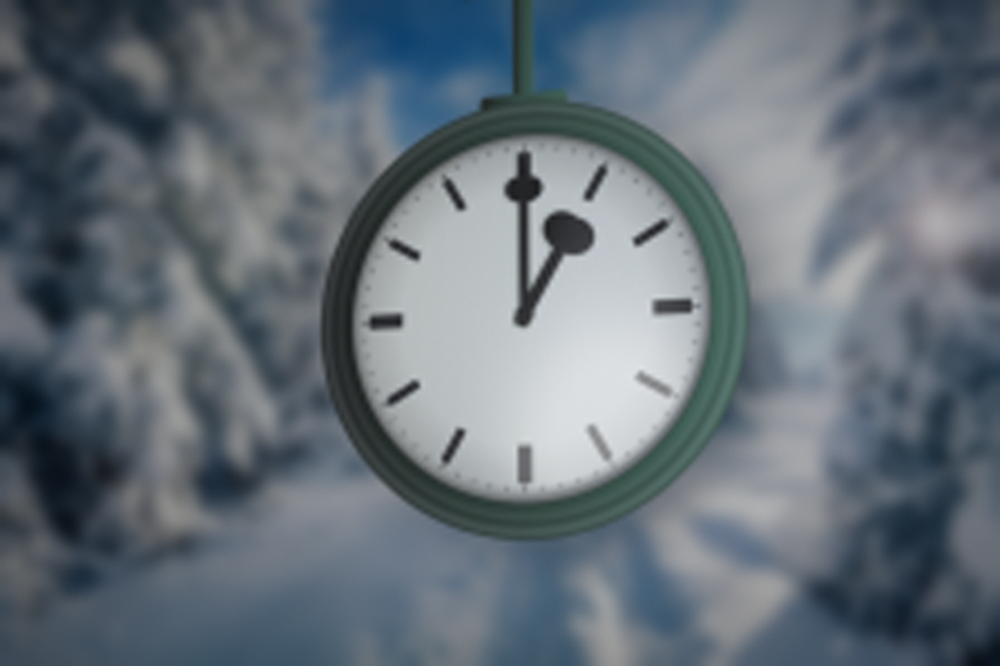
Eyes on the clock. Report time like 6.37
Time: 1.00
